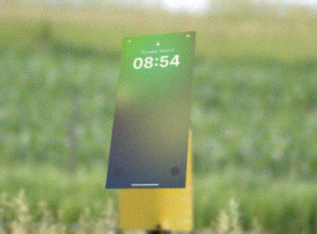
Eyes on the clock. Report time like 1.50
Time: 8.54
